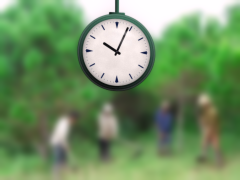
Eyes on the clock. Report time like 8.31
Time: 10.04
